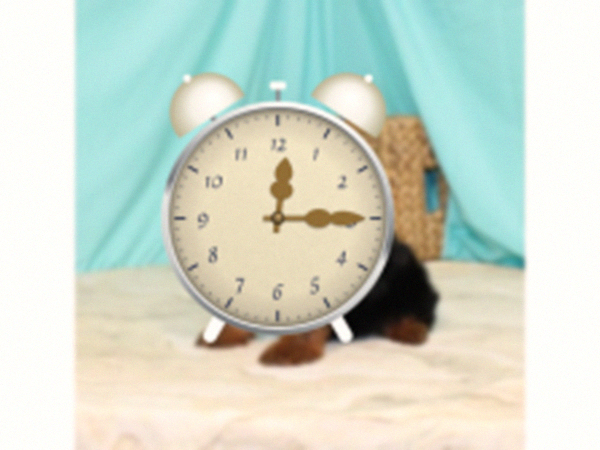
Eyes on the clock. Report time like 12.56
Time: 12.15
